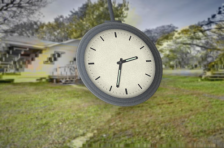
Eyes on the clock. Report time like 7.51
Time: 2.33
